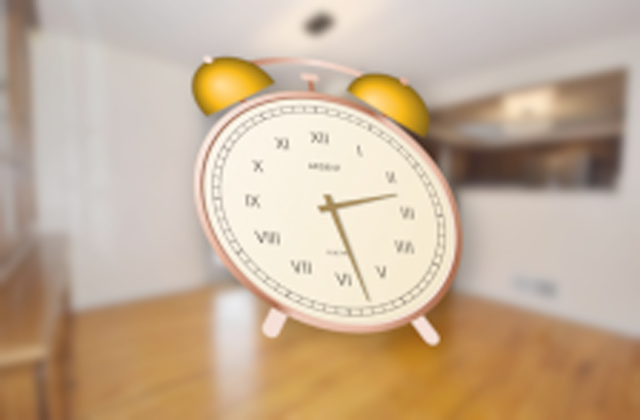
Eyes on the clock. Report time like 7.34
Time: 2.28
